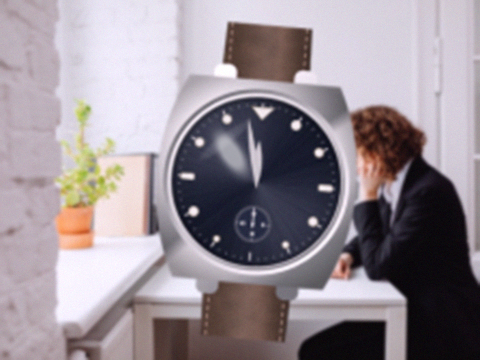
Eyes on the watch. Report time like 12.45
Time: 11.58
